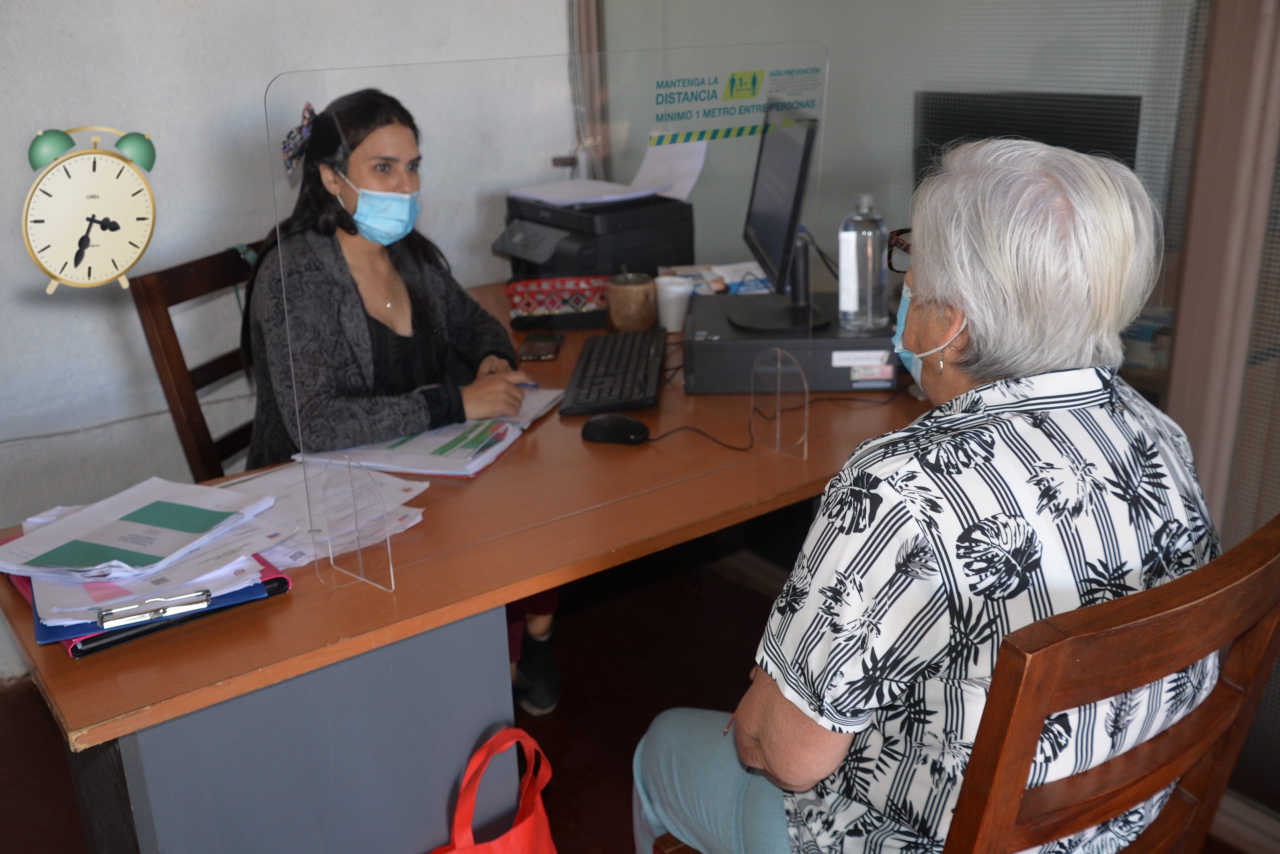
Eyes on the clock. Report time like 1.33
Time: 3.33
